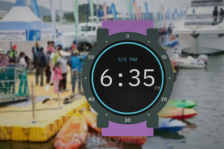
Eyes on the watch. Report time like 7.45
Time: 6.35
